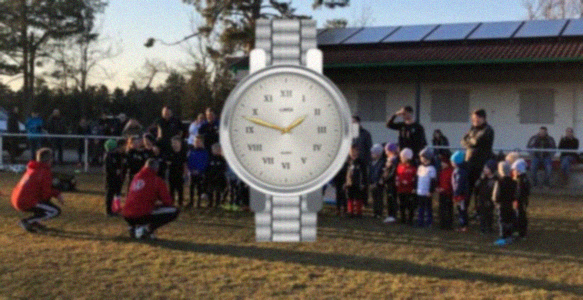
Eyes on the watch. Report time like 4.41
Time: 1.48
